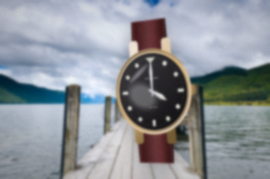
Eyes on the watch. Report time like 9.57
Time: 4.00
